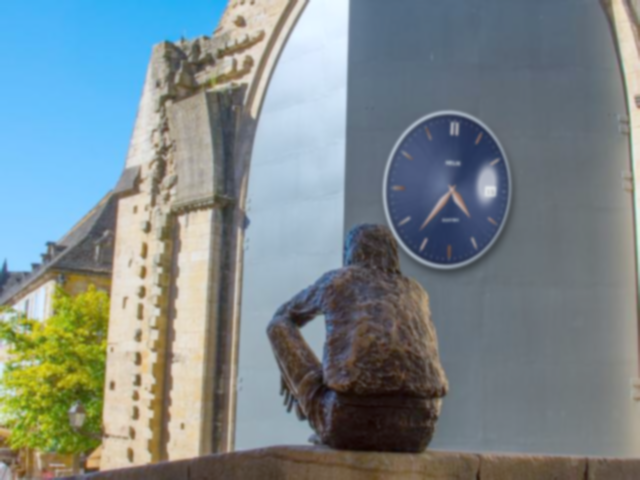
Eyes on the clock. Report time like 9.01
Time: 4.37
